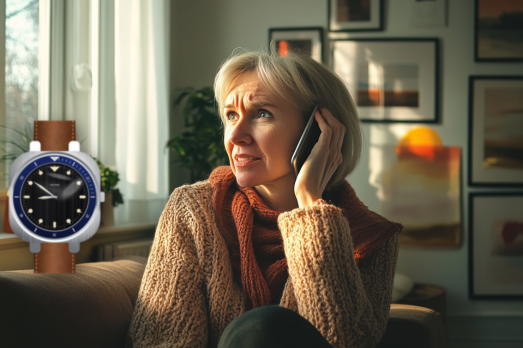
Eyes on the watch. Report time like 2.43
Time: 8.51
